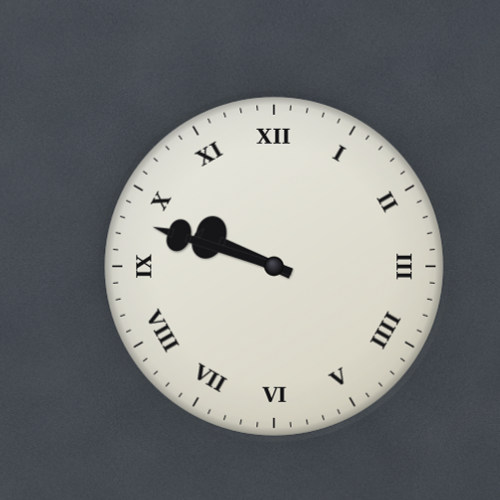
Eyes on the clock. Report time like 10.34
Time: 9.48
